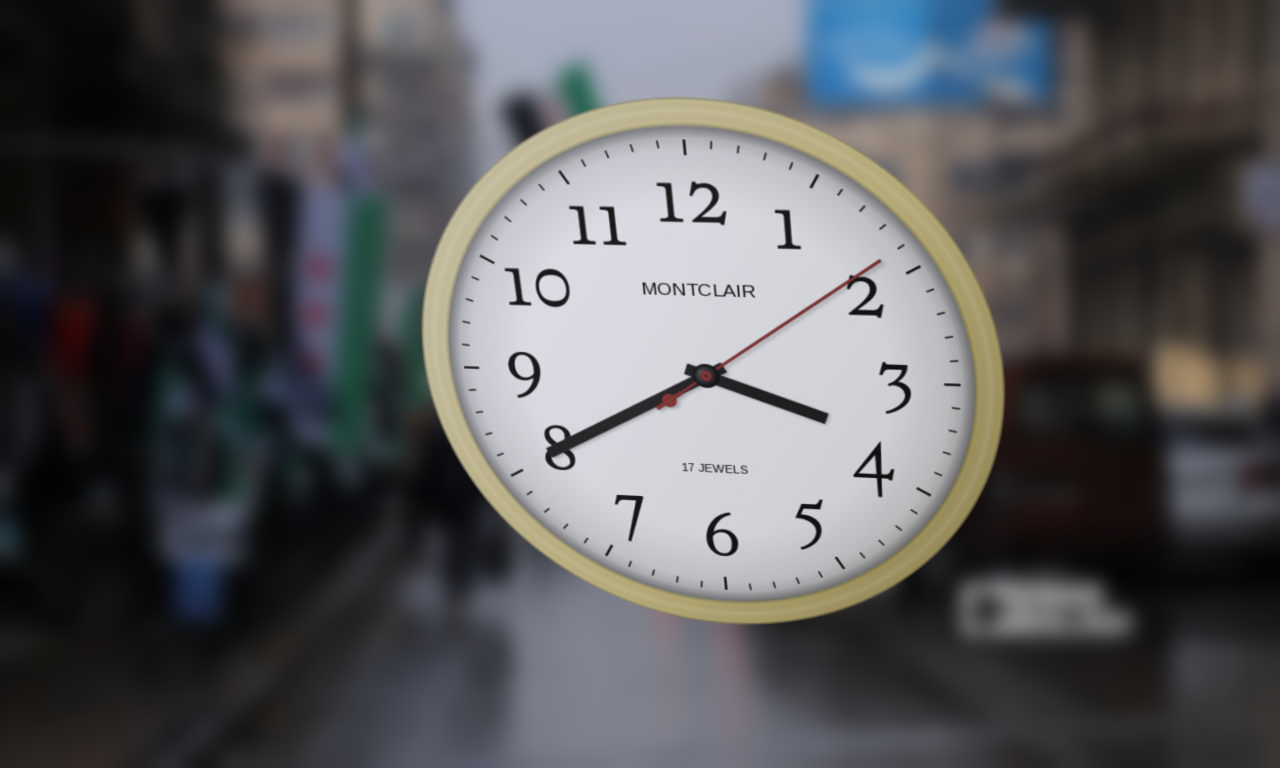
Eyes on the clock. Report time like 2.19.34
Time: 3.40.09
